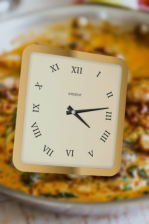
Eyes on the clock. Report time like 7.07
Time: 4.13
